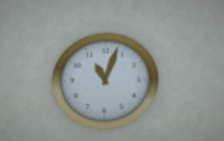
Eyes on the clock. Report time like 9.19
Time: 11.03
